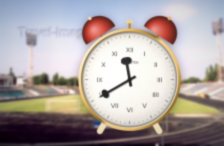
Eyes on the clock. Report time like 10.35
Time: 11.40
